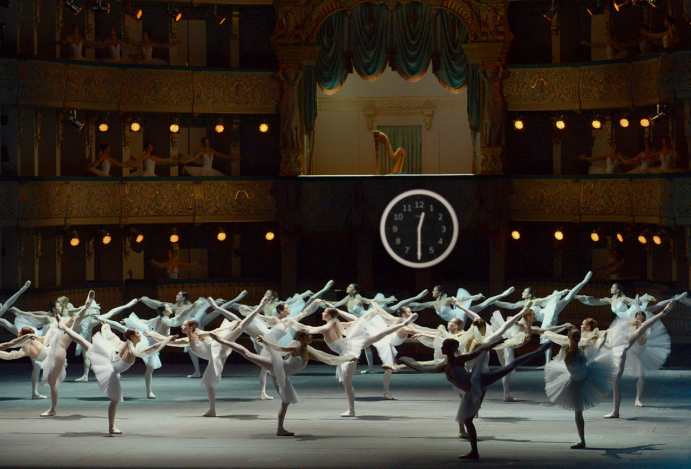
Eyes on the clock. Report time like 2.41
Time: 12.30
